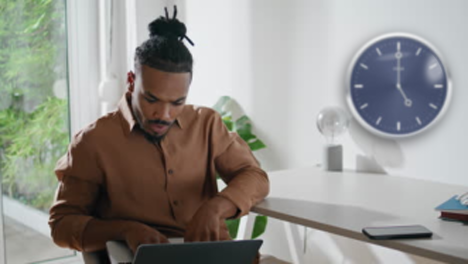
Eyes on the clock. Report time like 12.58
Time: 5.00
